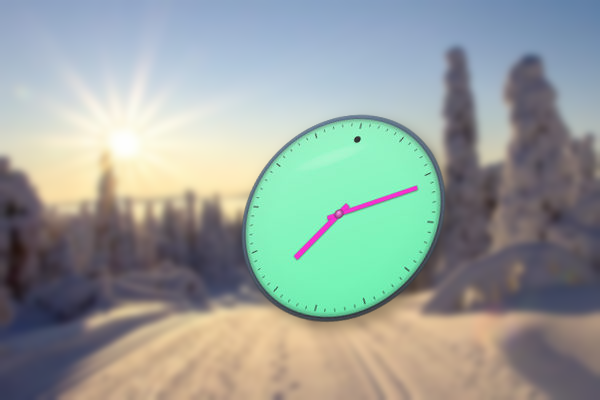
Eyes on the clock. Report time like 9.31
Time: 7.11
